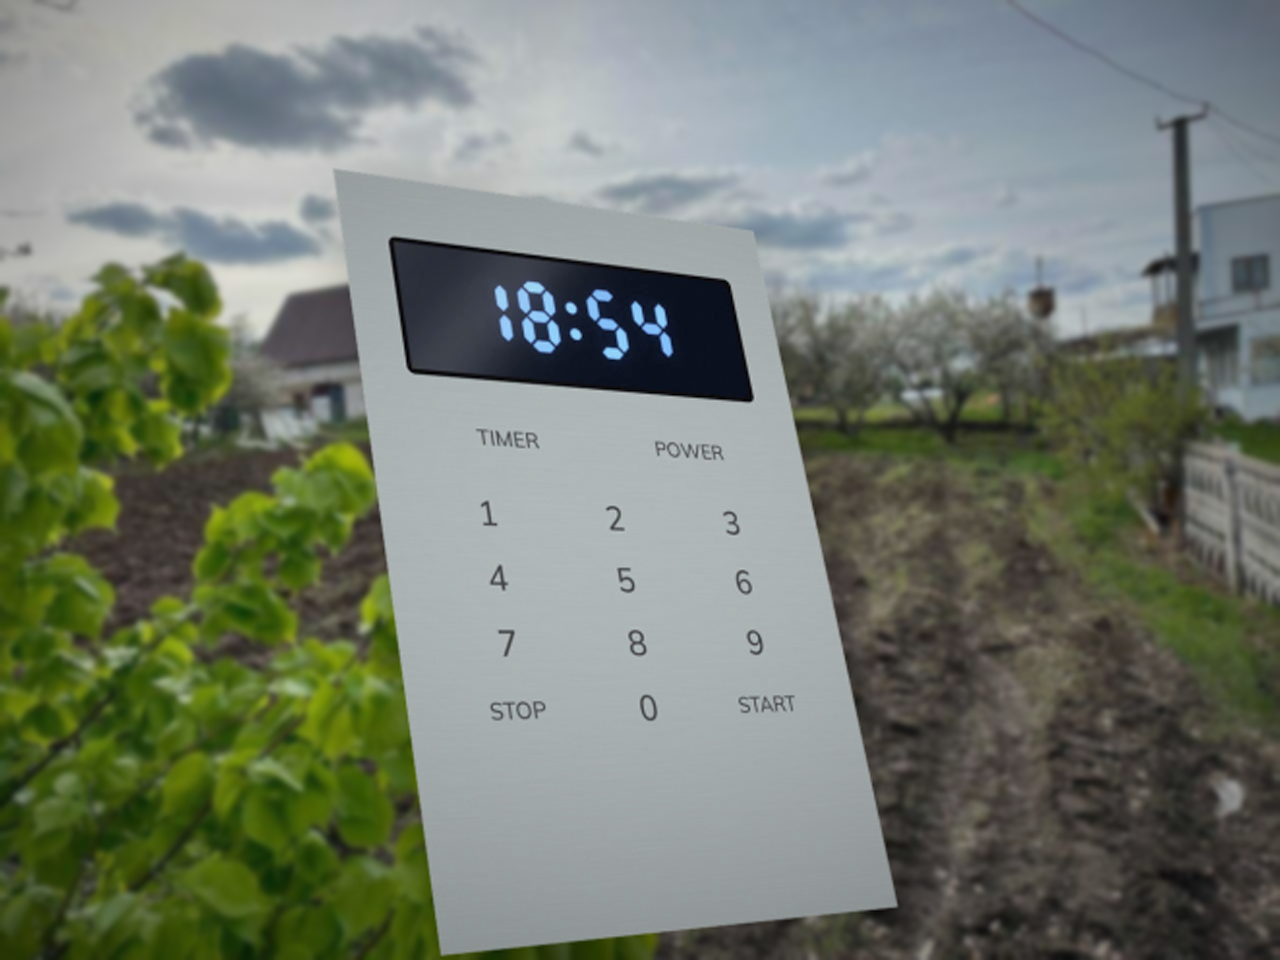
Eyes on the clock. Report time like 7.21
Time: 18.54
